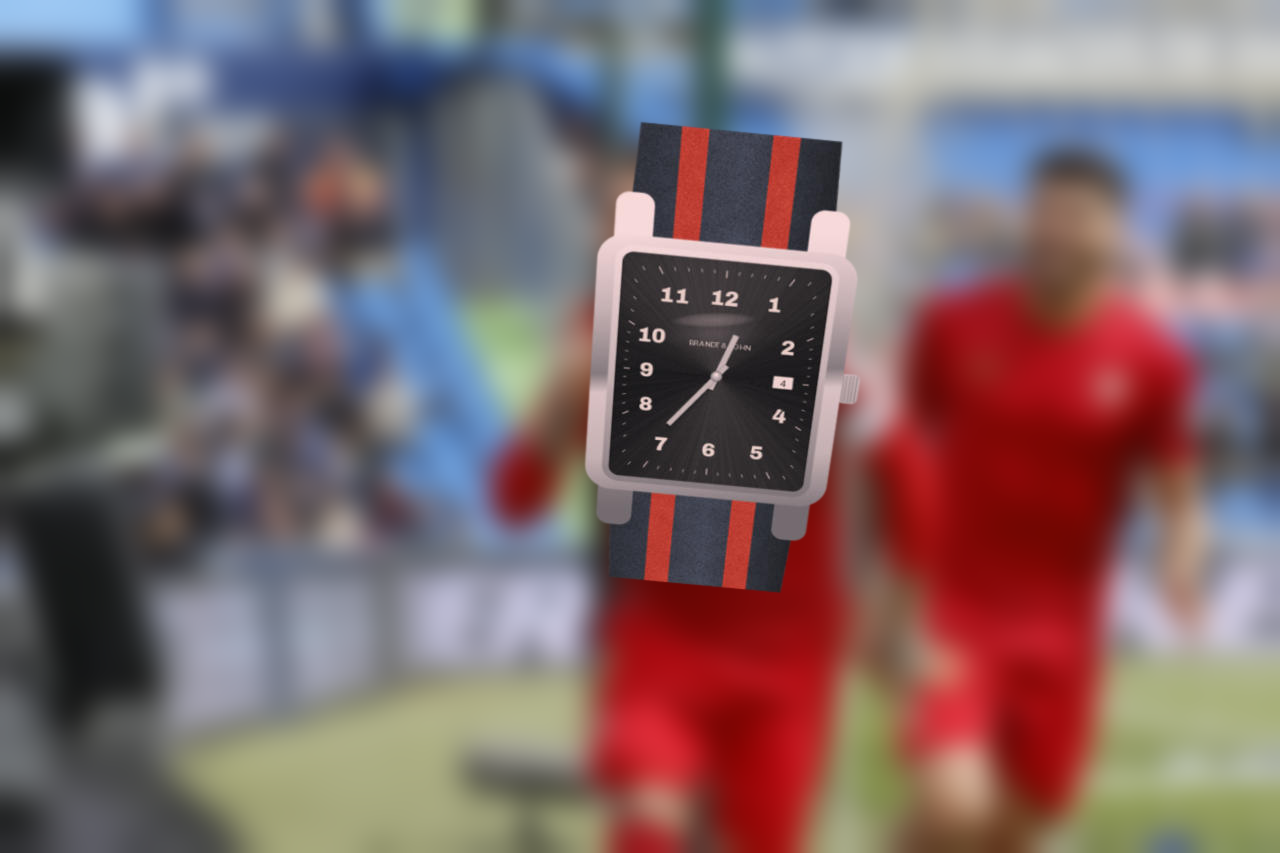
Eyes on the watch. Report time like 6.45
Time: 12.36
